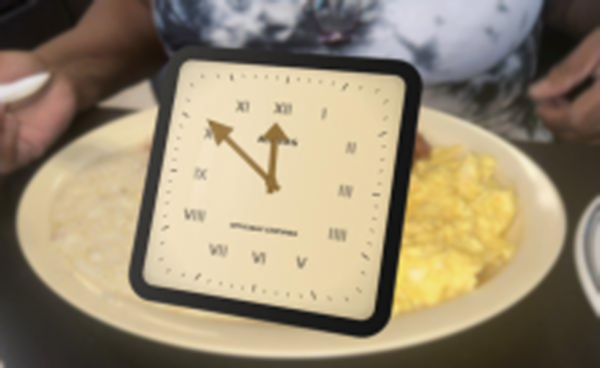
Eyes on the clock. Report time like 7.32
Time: 11.51
